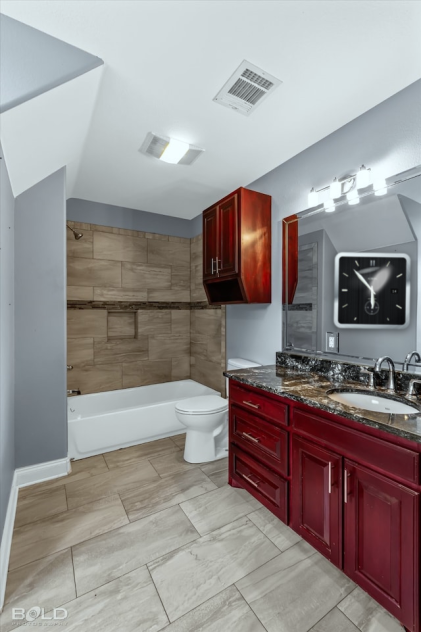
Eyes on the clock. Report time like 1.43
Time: 5.53
